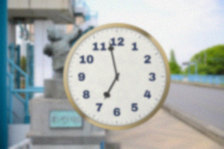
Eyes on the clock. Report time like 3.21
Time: 6.58
